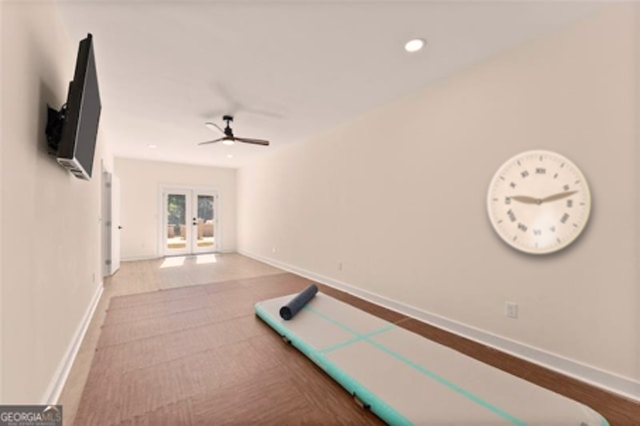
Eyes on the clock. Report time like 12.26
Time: 9.12
